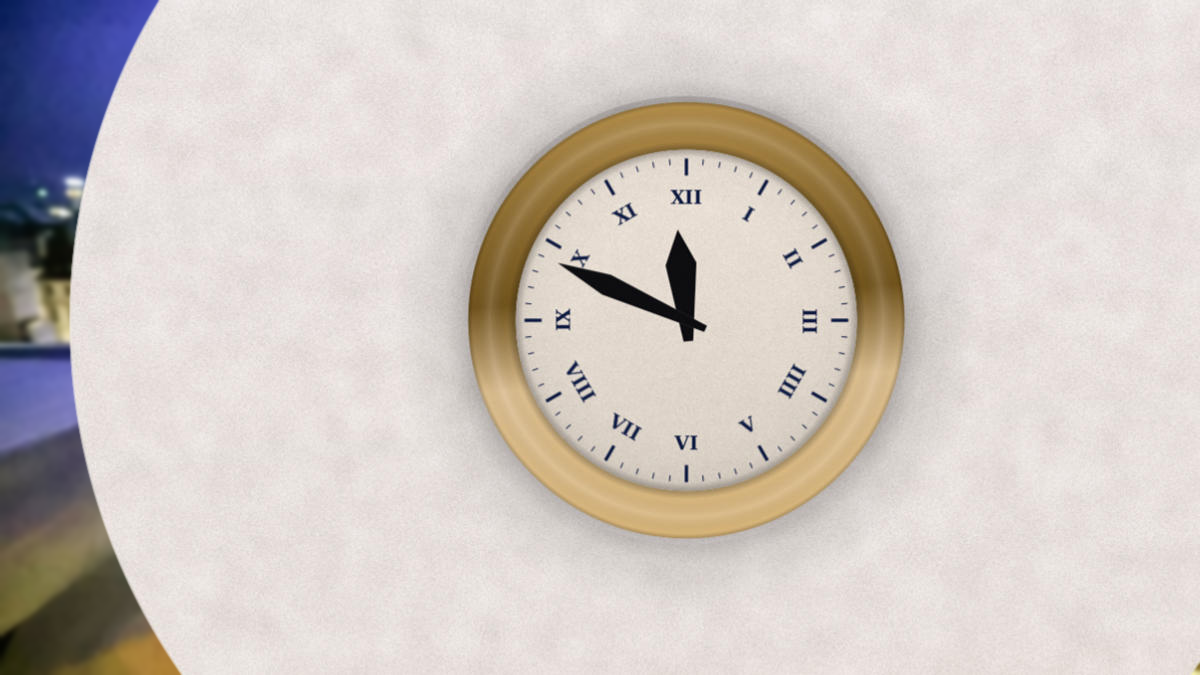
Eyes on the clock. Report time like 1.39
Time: 11.49
